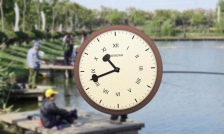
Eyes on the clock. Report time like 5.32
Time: 10.42
